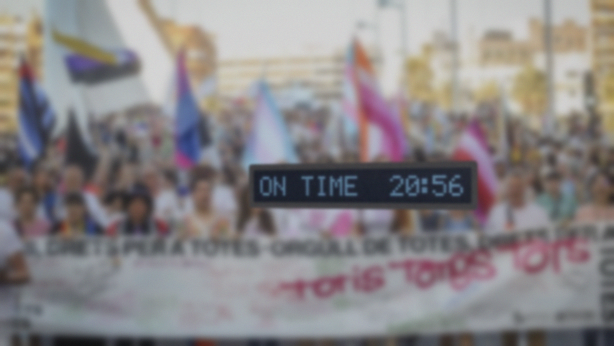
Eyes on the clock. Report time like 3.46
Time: 20.56
